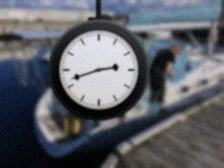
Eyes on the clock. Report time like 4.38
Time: 2.42
